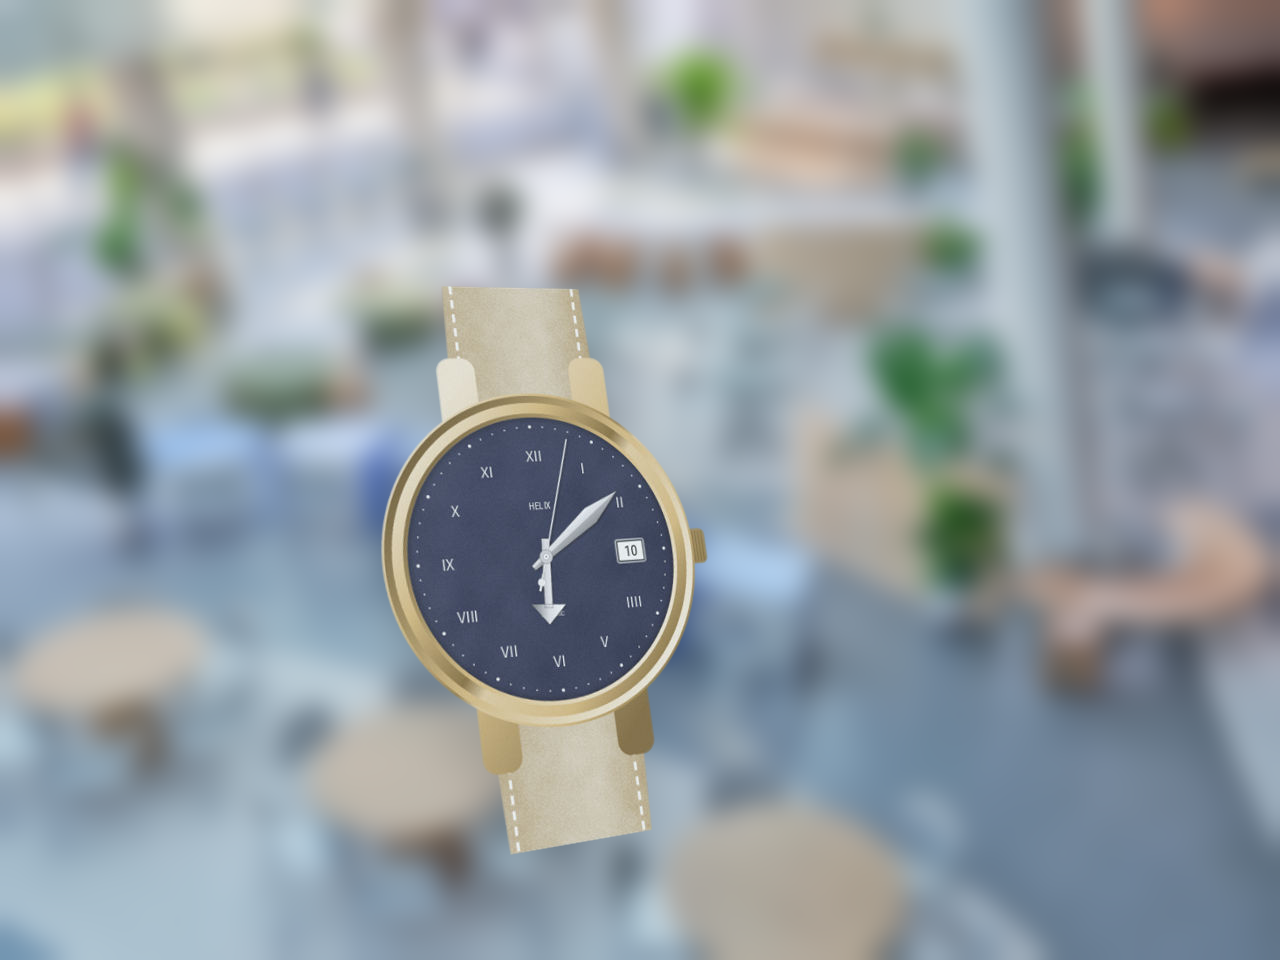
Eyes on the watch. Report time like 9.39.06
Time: 6.09.03
